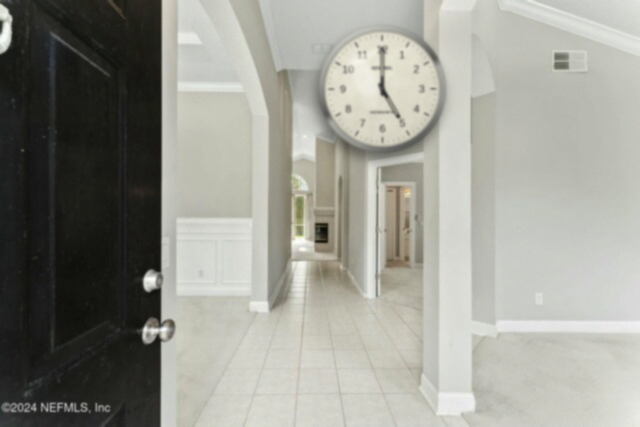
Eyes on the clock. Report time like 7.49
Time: 5.00
